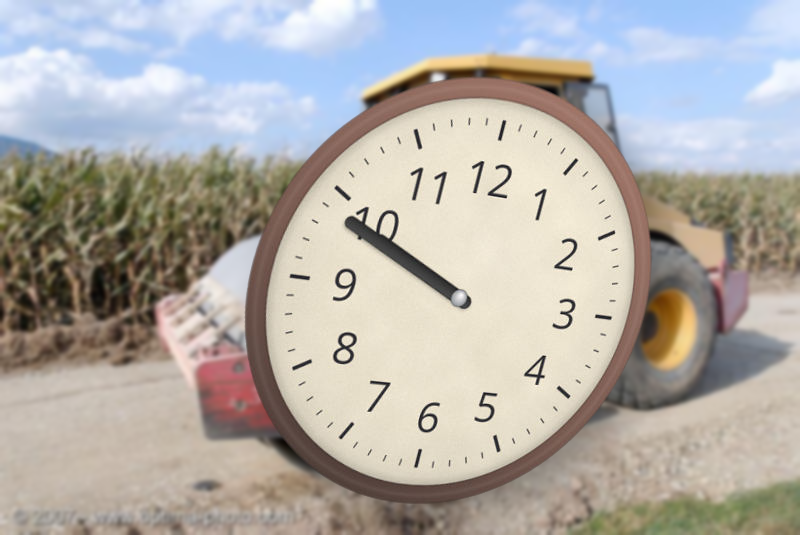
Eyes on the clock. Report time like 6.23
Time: 9.49
